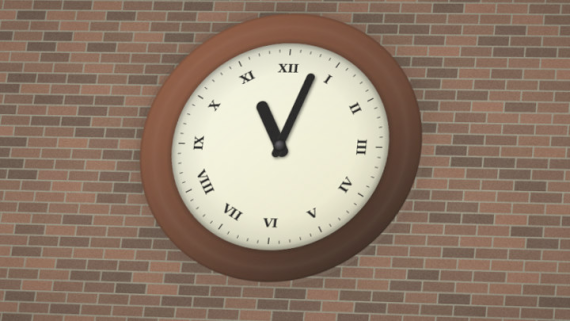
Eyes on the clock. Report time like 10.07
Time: 11.03
